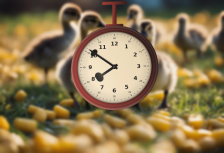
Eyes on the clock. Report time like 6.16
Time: 7.51
